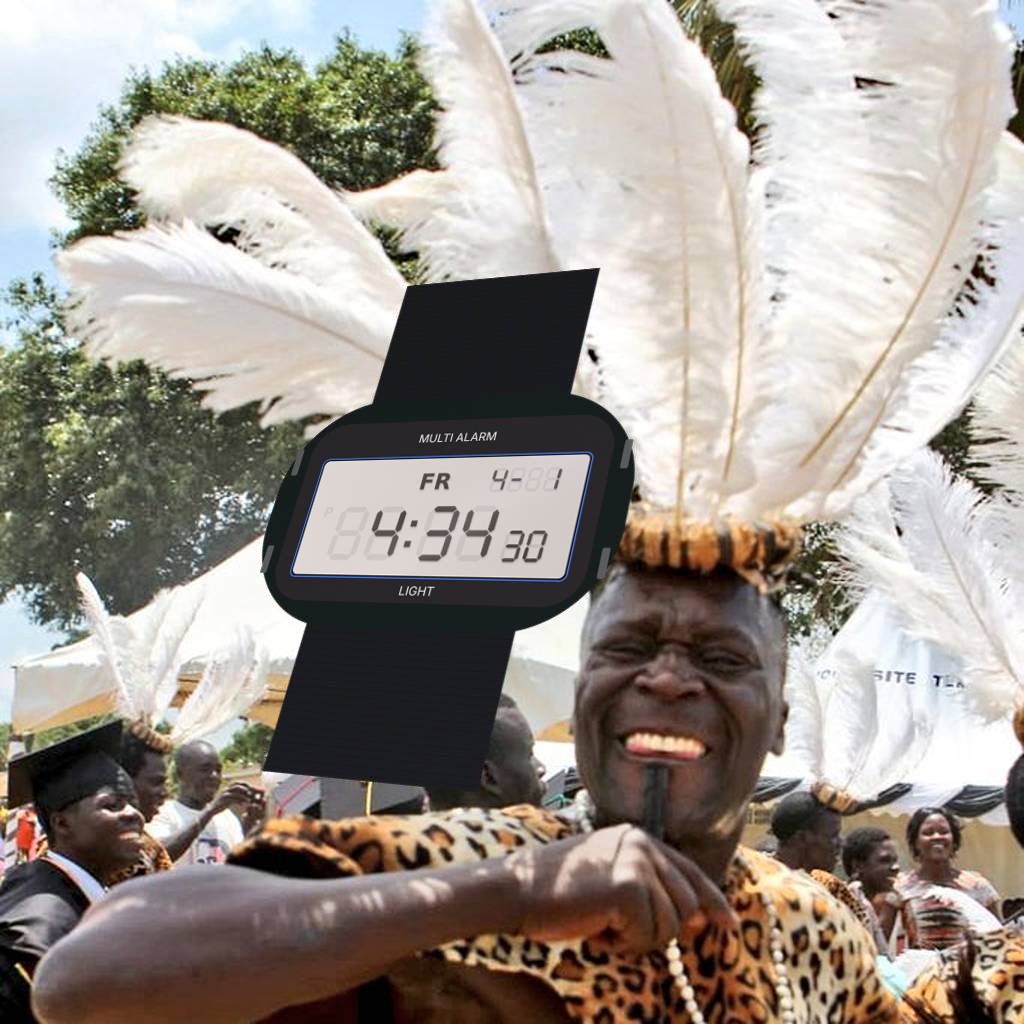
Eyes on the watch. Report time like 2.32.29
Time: 4.34.30
